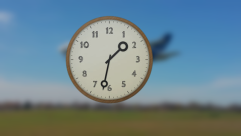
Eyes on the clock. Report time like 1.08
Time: 1.32
